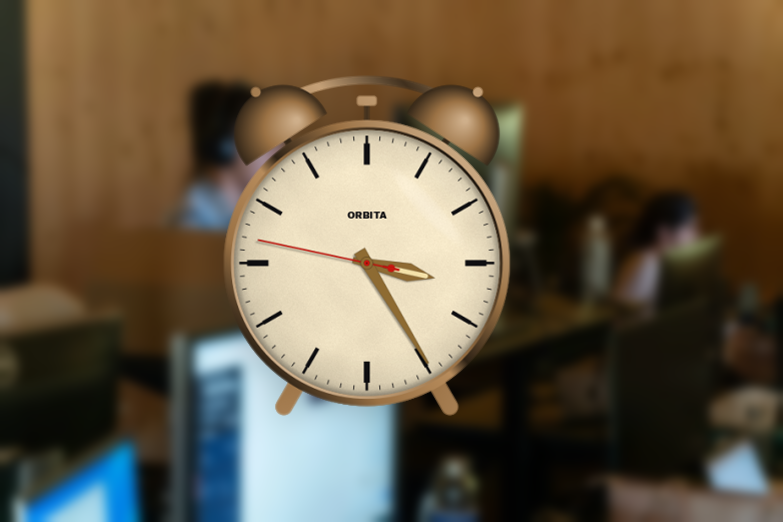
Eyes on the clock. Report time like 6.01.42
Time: 3.24.47
